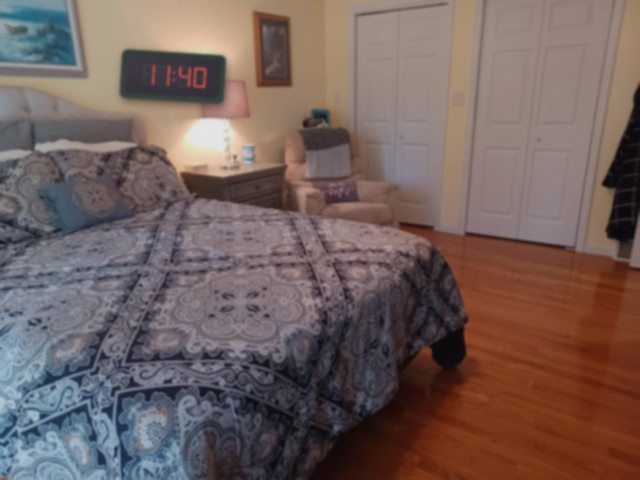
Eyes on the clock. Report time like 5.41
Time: 11.40
